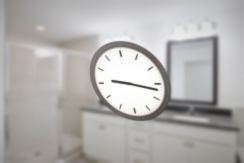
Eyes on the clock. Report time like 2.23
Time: 9.17
